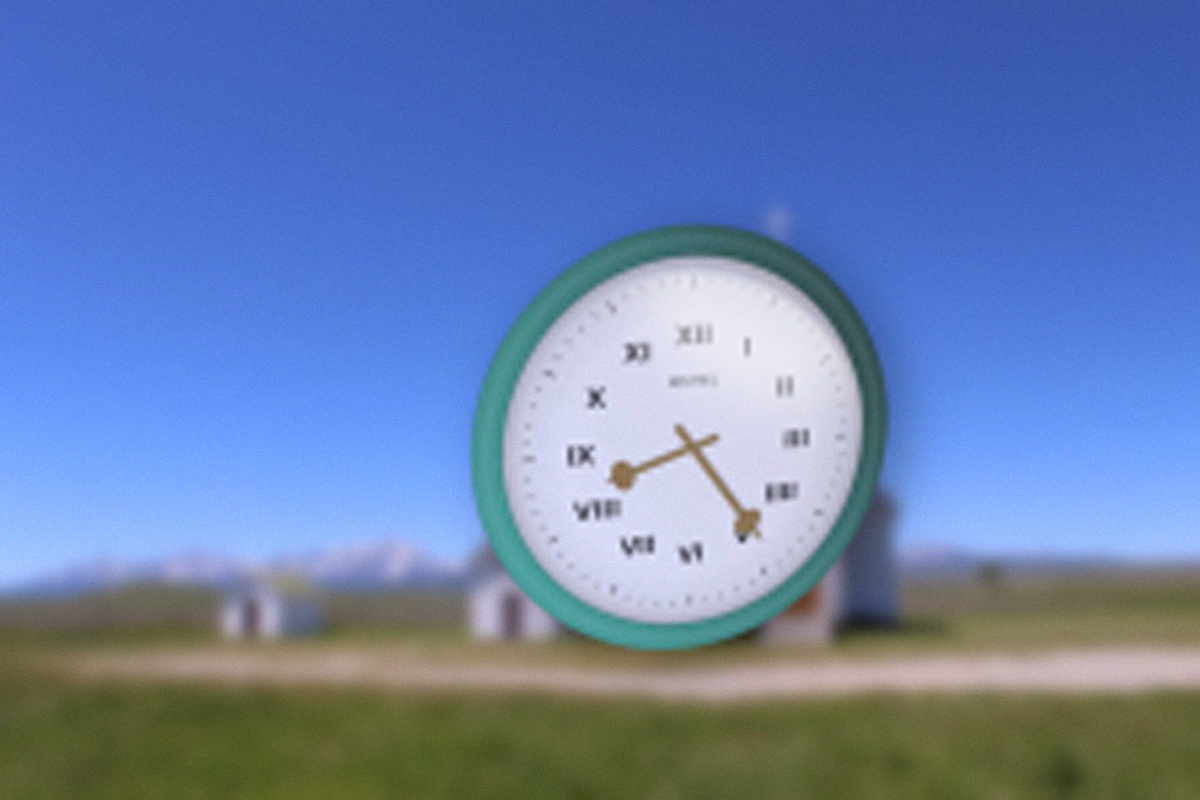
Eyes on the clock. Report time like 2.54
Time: 8.24
